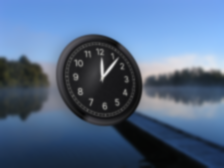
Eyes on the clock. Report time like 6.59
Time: 12.07
